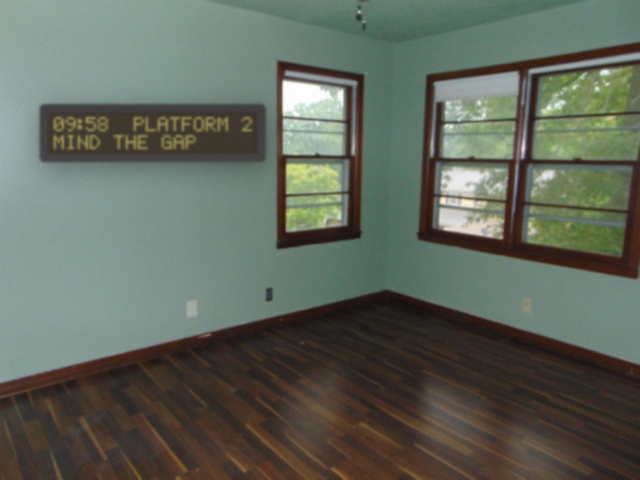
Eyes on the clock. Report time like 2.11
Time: 9.58
